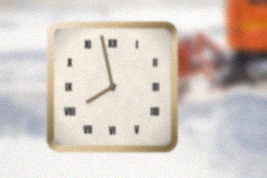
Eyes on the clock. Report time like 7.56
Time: 7.58
